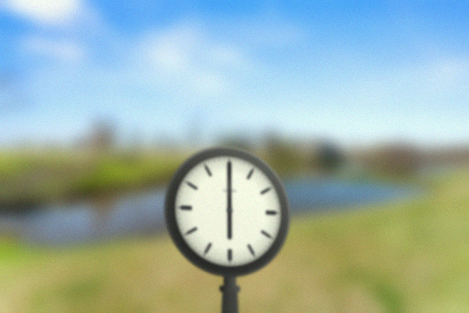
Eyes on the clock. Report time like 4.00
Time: 6.00
